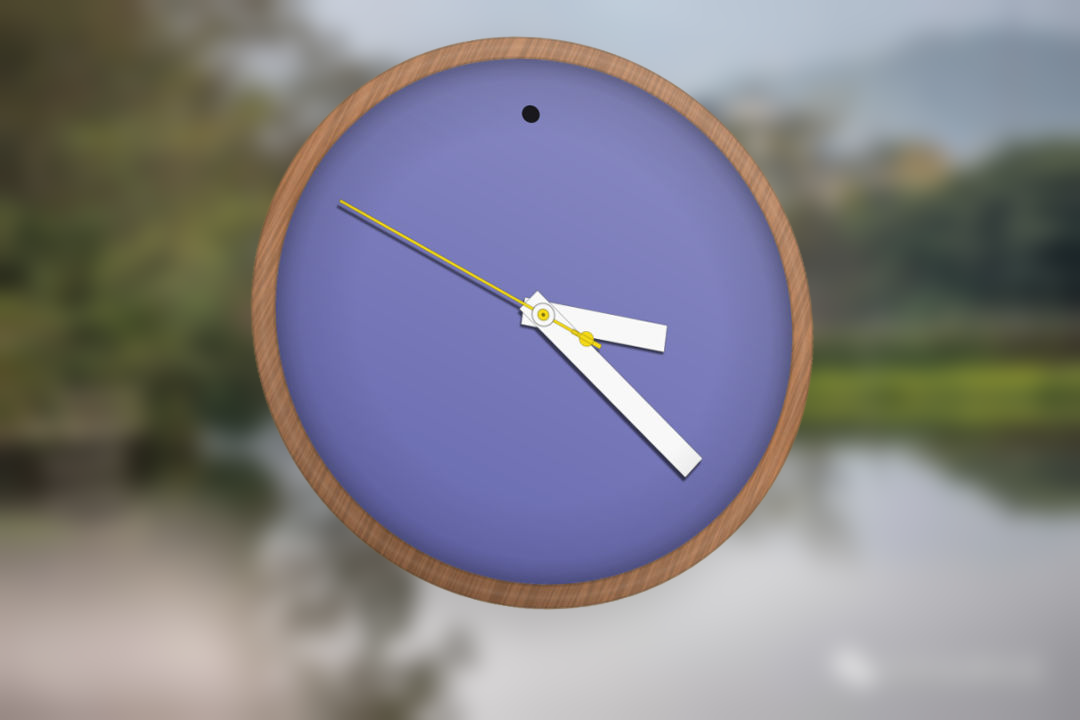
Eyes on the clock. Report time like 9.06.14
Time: 3.22.50
